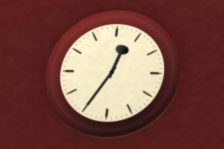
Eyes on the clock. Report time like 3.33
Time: 12.35
